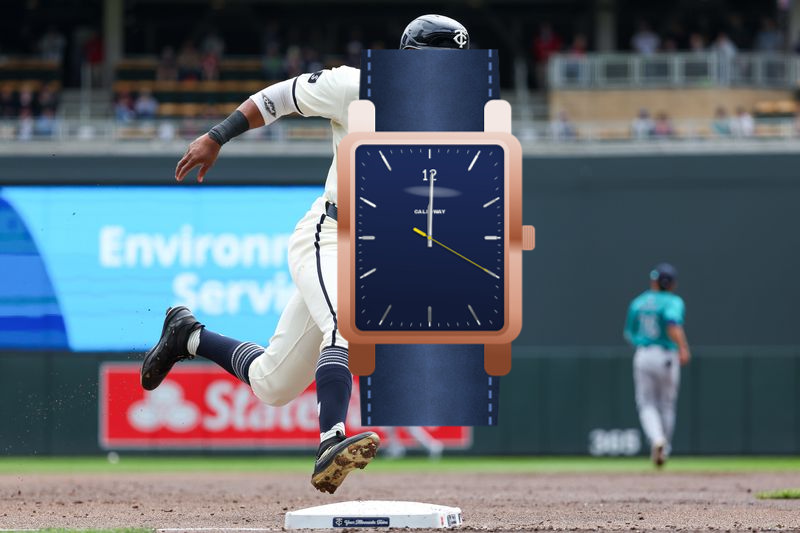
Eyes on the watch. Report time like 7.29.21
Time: 12.00.20
